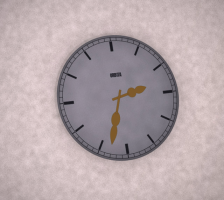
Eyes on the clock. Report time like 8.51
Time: 2.33
